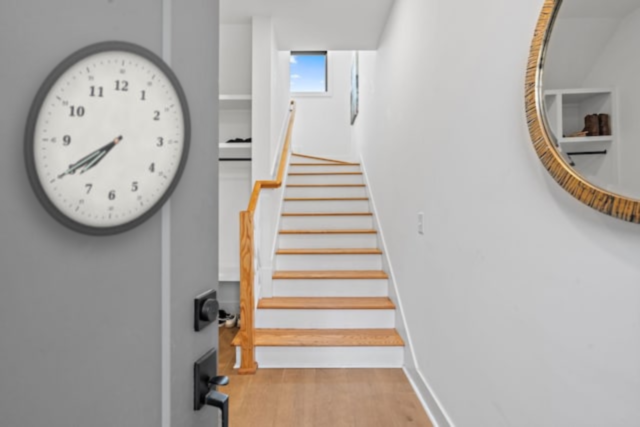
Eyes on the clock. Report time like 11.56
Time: 7.40
